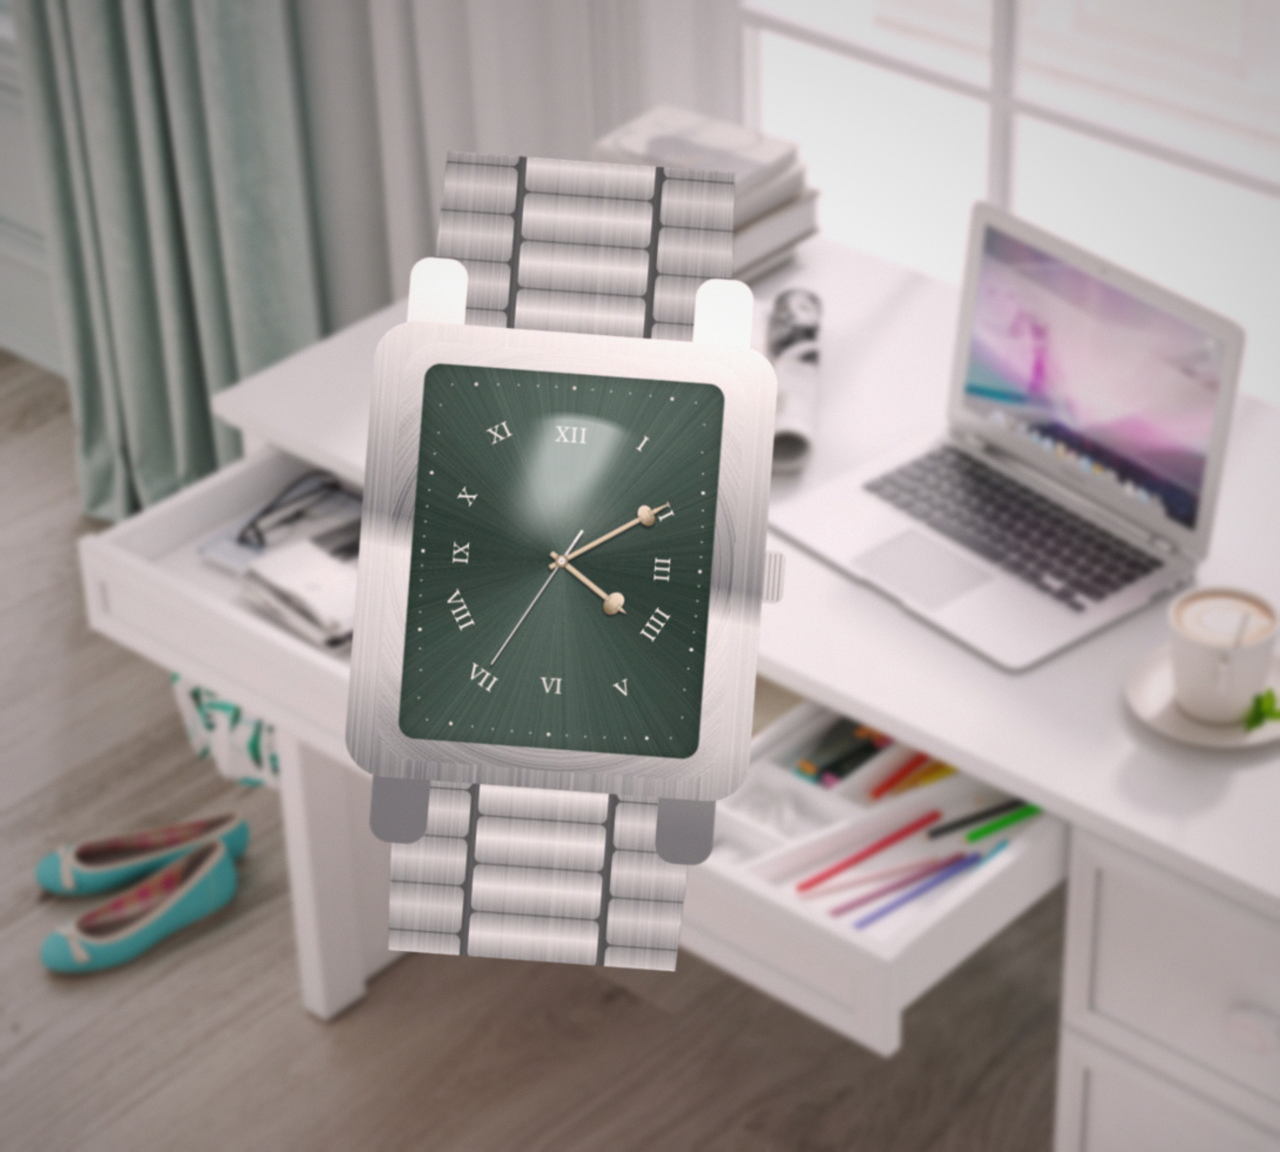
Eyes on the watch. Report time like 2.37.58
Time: 4.09.35
